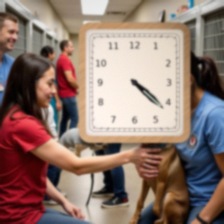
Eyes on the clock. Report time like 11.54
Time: 4.22
